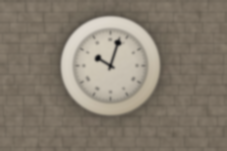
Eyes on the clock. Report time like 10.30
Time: 10.03
